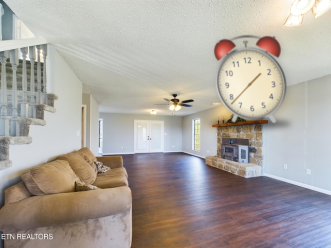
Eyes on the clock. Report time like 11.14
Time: 1.38
